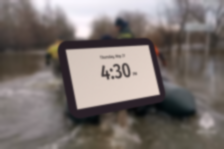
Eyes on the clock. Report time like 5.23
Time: 4.30
